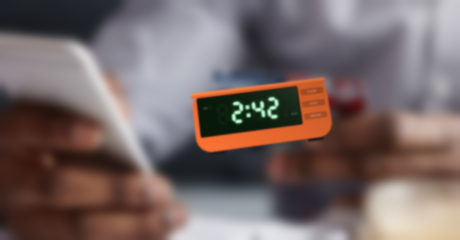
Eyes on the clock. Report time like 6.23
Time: 2.42
